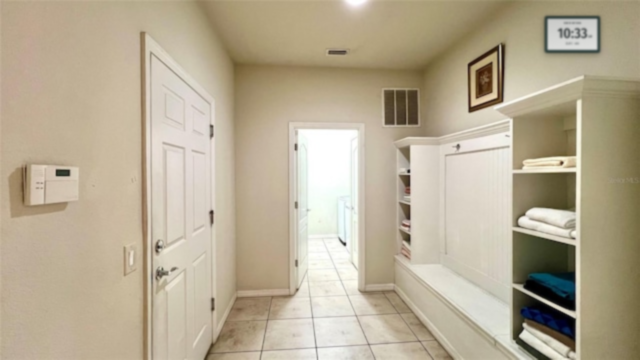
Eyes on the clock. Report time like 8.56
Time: 10.33
